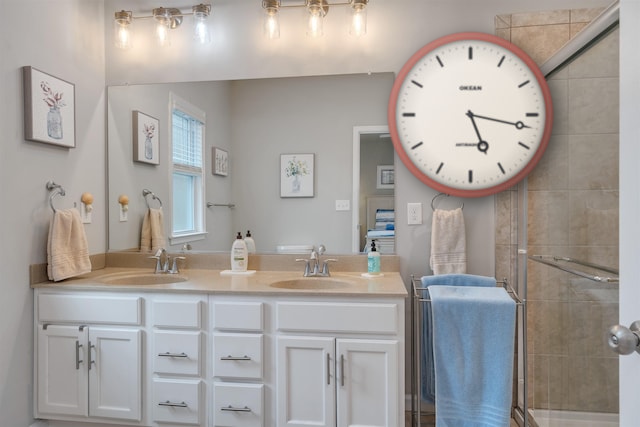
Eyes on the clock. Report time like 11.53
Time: 5.17
